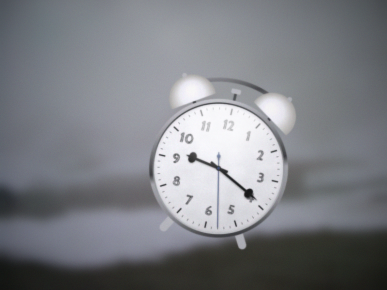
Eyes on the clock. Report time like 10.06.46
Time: 9.19.28
